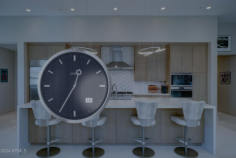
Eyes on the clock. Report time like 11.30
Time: 12.35
